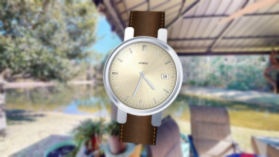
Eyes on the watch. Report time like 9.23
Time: 4.33
